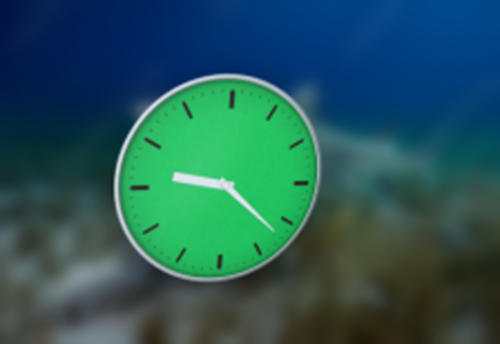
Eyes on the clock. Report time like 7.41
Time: 9.22
